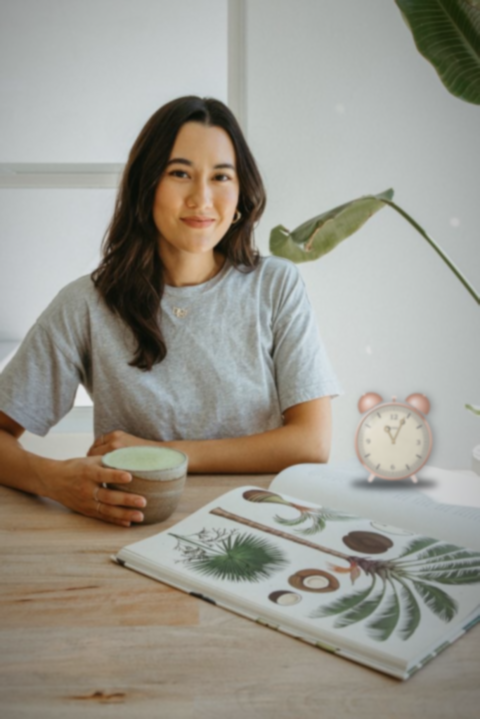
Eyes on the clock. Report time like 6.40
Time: 11.04
